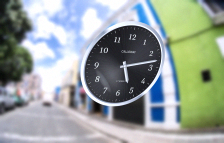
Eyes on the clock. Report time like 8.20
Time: 5.13
